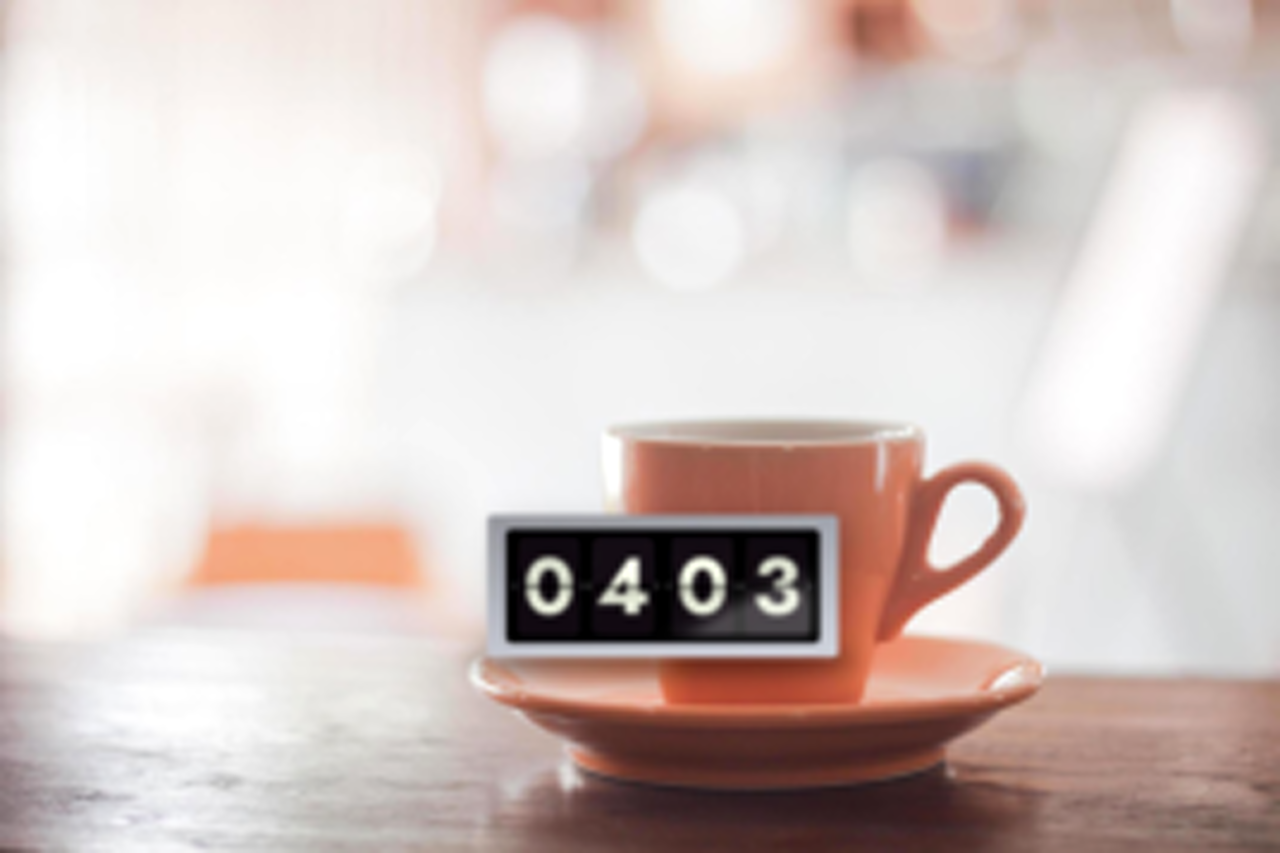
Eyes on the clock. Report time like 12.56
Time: 4.03
